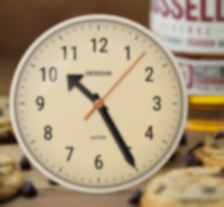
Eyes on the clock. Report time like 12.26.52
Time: 10.25.07
